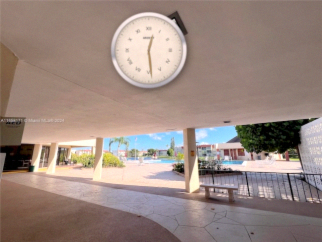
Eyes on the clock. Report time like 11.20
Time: 12.29
